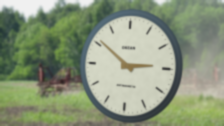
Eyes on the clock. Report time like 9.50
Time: 2.51
